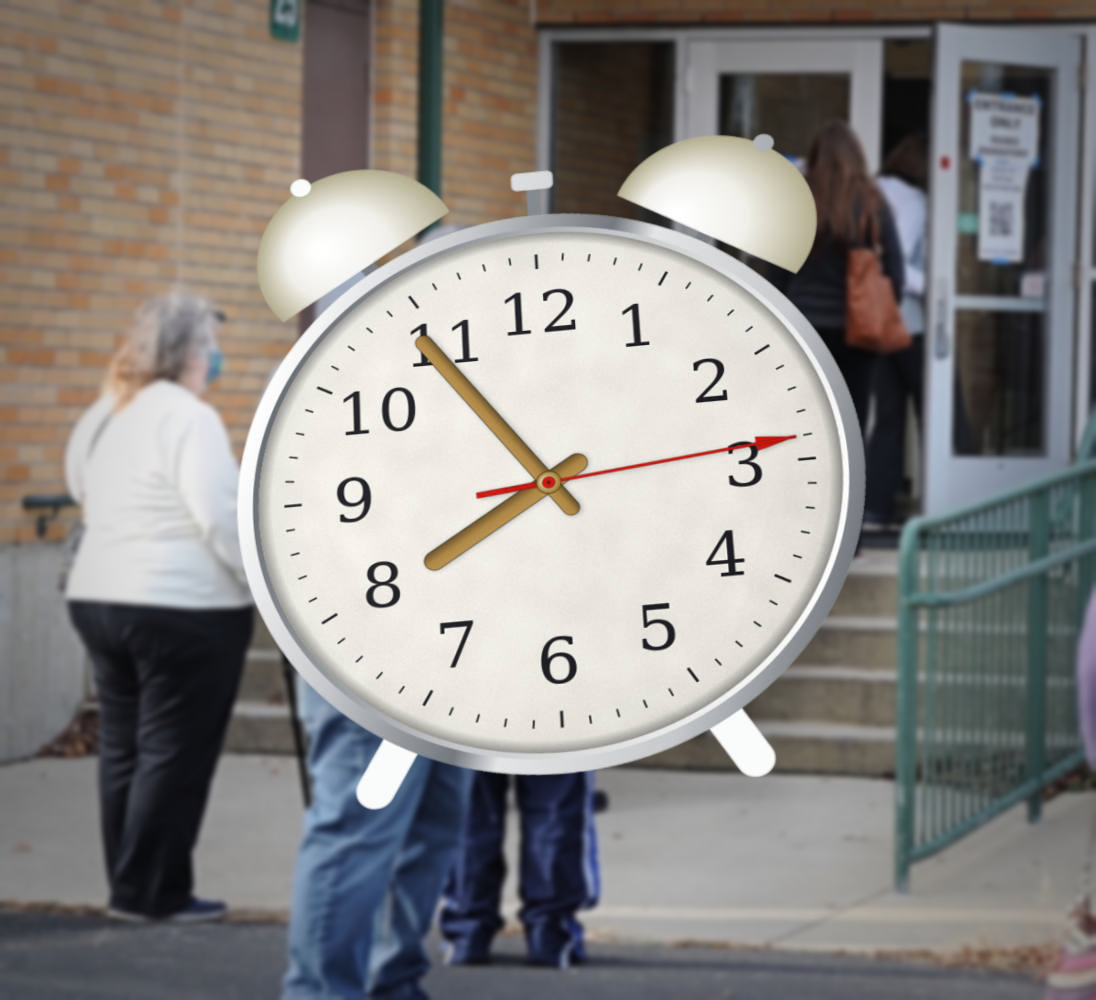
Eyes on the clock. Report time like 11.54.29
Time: 7.54.14
